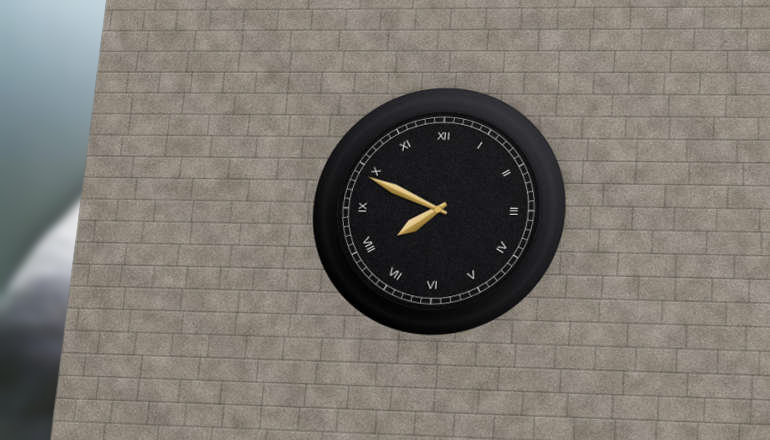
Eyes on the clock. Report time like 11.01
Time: 7.49
